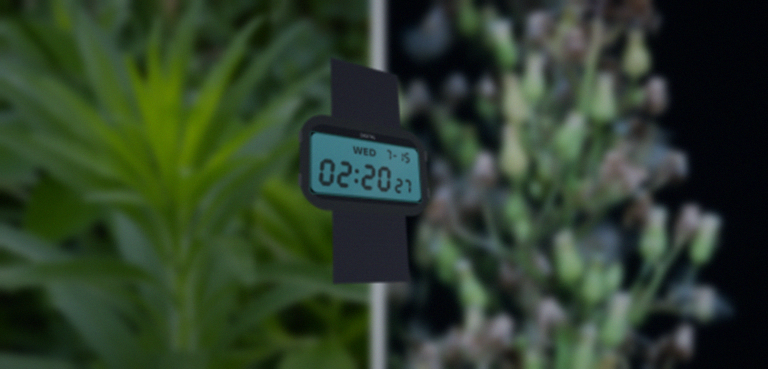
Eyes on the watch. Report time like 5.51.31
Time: 2.20.27
